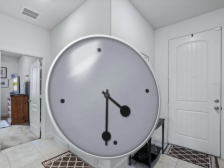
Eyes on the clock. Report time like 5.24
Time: 4.32
